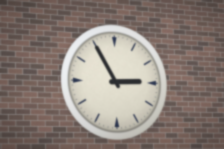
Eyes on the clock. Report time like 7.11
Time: 2.55
